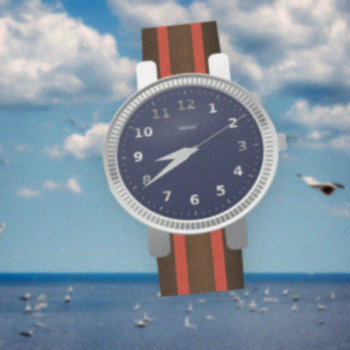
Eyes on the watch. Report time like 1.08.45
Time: 8.39.10
